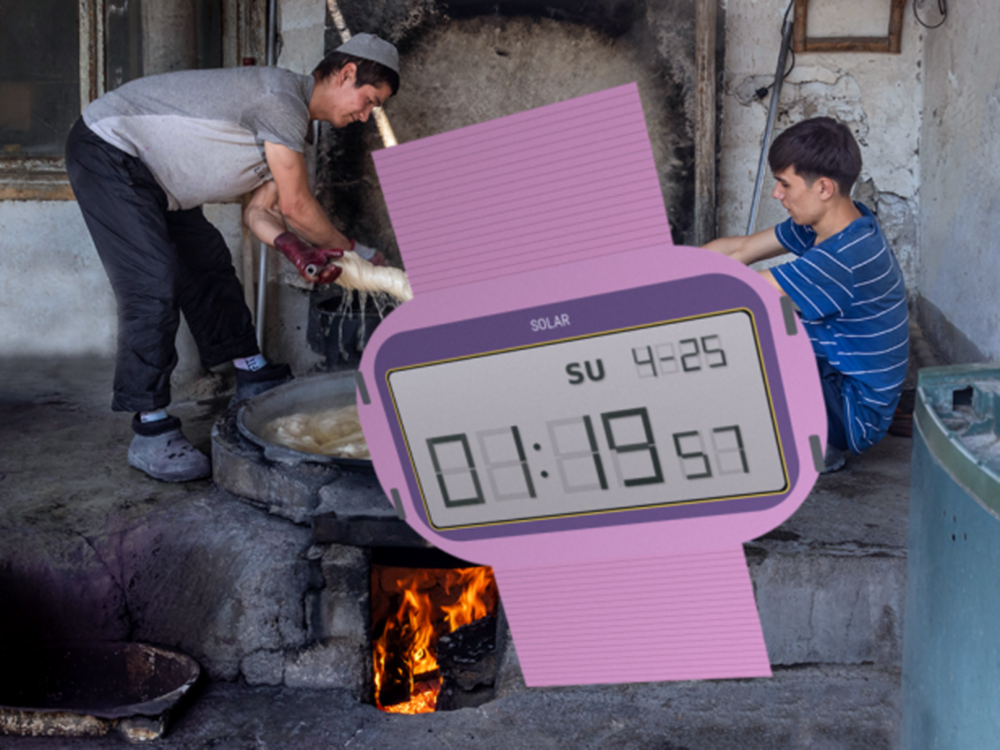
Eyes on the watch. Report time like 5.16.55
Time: 1.19.57
